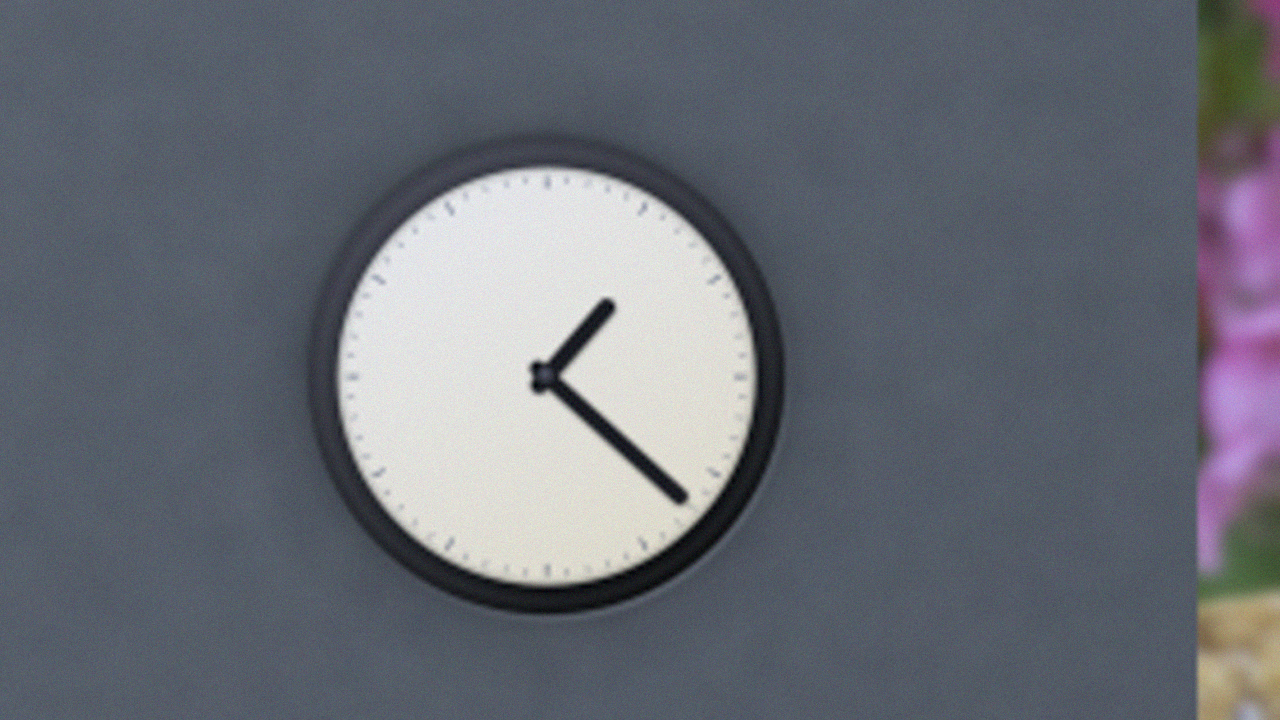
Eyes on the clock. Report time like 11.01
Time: 1.22
